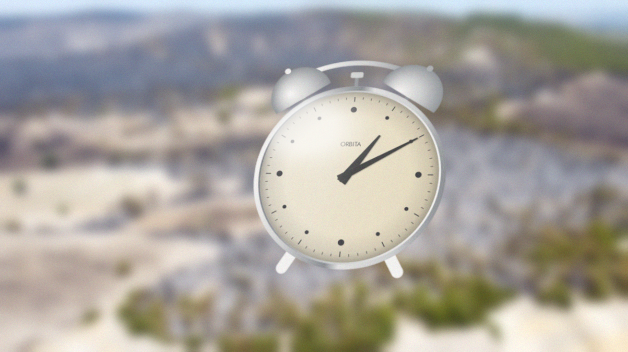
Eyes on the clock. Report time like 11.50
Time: 1.10
